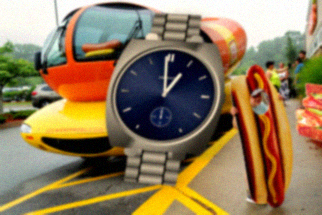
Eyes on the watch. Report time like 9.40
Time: 12.59
